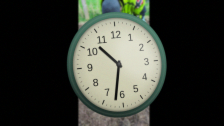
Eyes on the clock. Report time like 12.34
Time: 10.32
